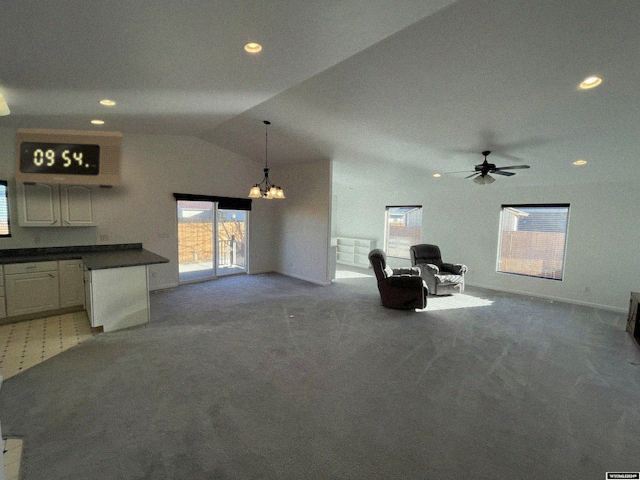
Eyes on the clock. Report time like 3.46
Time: 9.54
